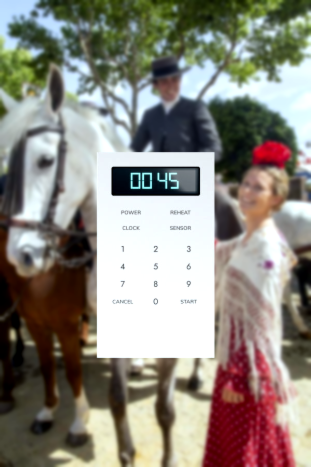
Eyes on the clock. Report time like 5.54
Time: 0.45
